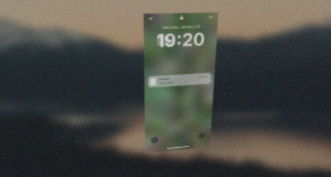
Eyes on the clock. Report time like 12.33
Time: 19.20
